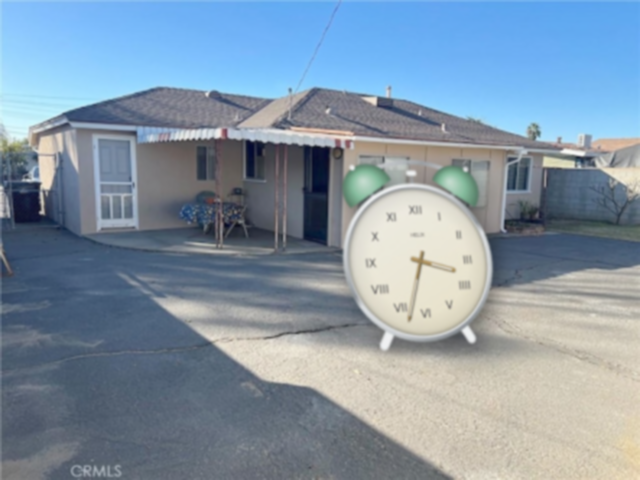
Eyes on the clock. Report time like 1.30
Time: 3.33
